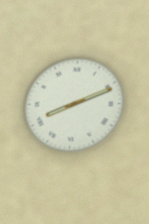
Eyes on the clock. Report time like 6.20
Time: 8.11
